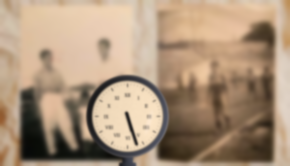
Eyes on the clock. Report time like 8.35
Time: 5.27
